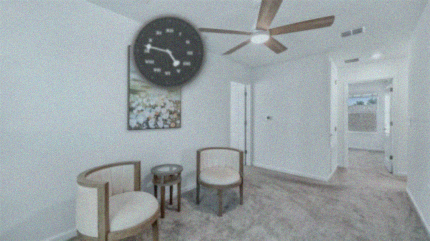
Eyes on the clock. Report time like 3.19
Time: 4.47
